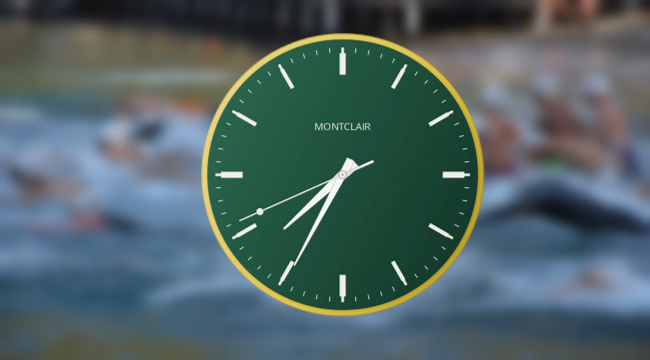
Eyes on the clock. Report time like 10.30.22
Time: 7.34.41
